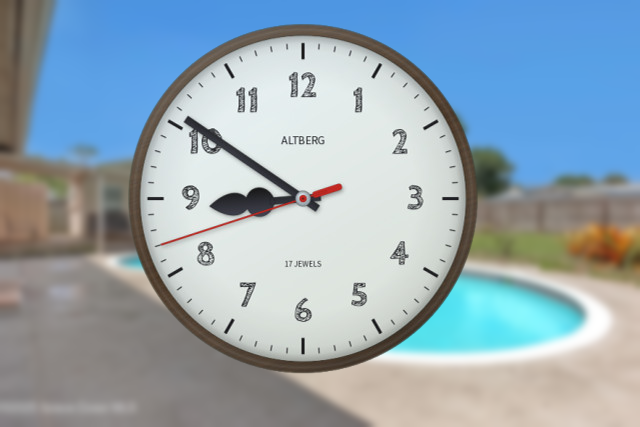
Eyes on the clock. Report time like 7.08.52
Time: 8.50.42
